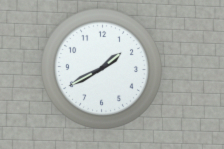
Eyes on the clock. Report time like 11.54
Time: 1.40
